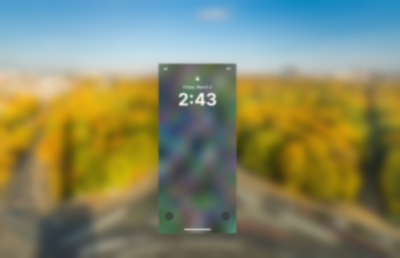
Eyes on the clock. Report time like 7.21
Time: 2.43
